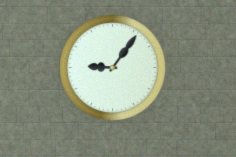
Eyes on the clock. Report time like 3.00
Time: 9.06
